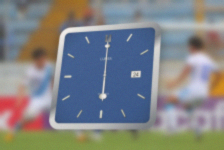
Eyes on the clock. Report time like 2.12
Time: 6.00
